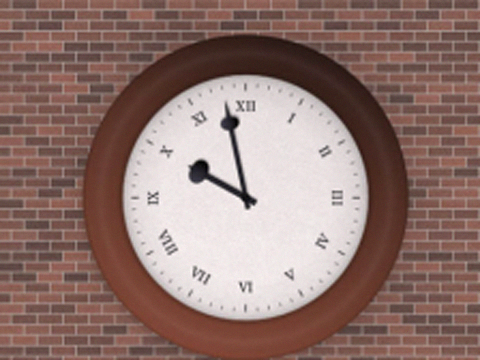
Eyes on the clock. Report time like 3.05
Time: 9.58
